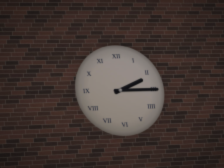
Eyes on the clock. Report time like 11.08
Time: 2.15
